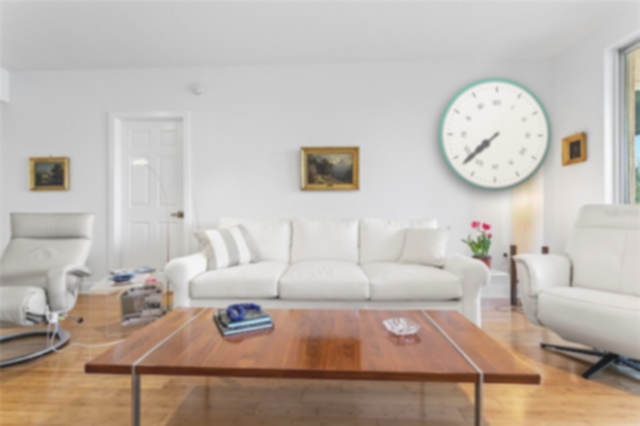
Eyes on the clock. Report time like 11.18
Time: 7.38
